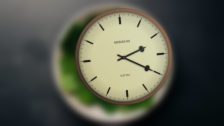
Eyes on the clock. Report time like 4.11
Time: 2.20
